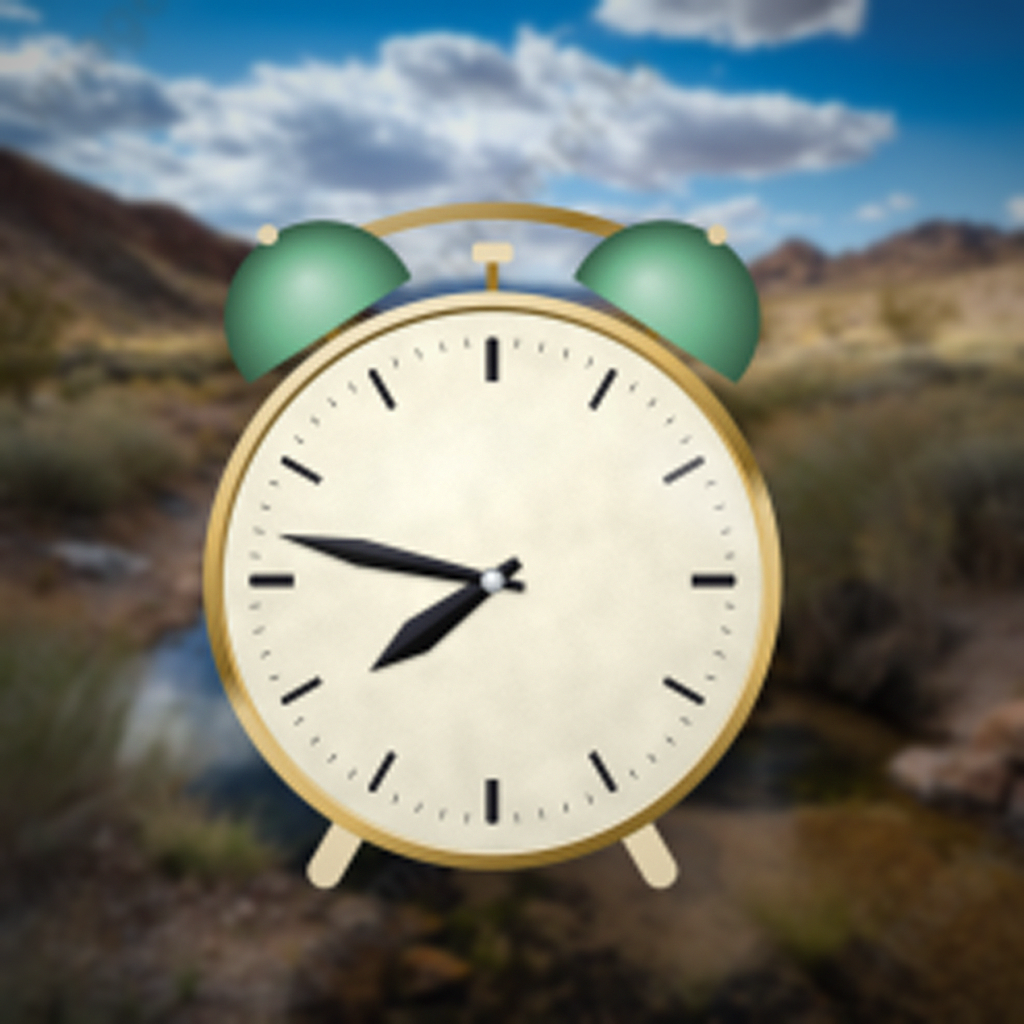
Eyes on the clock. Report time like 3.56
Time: 7.47
